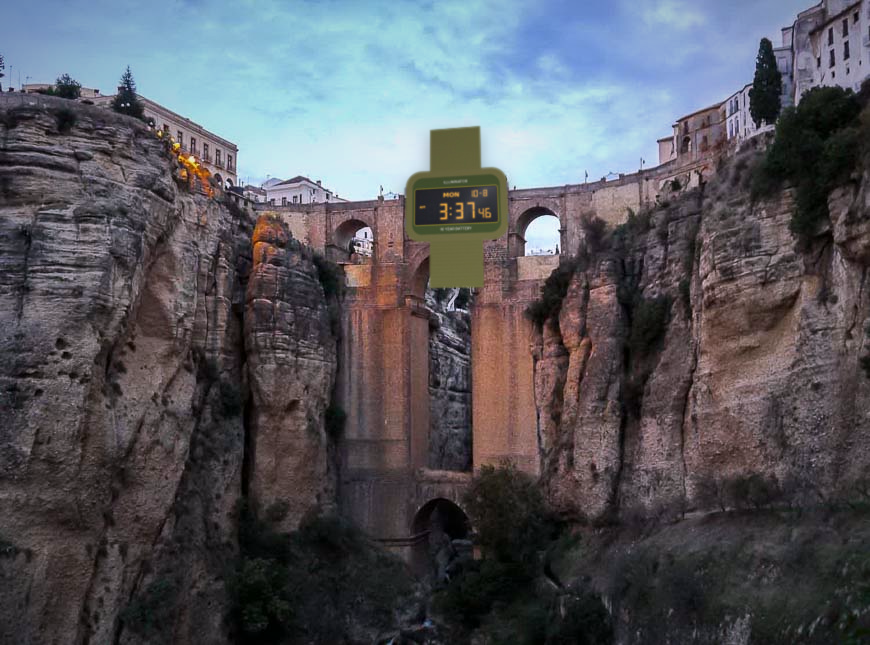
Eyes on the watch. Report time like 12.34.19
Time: 3.37.46
